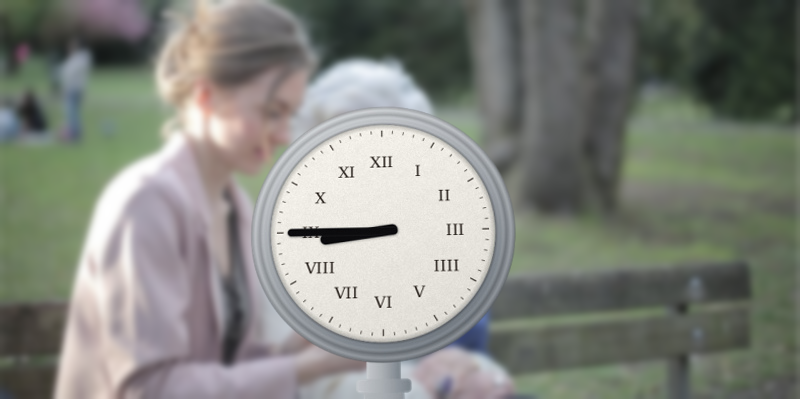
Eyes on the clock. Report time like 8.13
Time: 8.45
